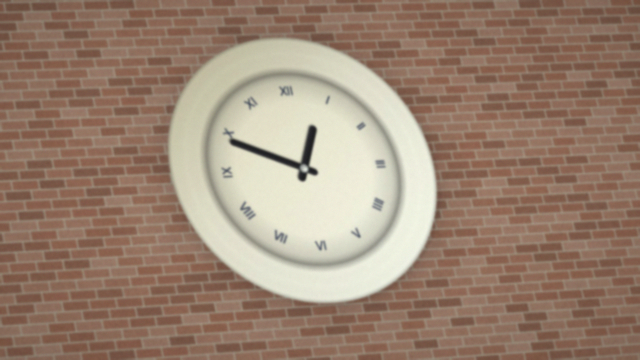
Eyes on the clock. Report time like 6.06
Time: 12.49
